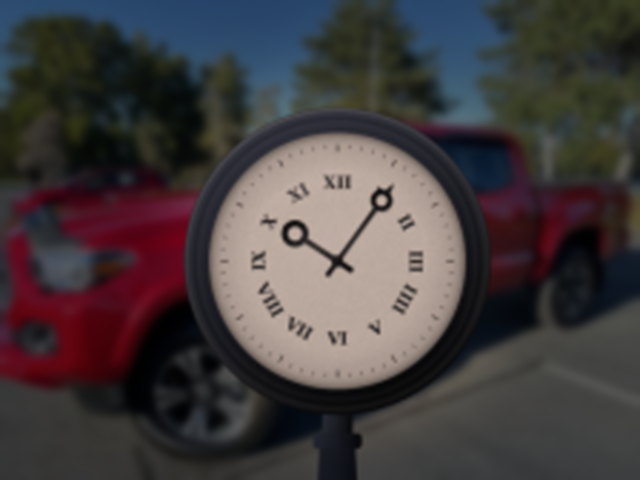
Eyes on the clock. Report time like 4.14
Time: 10.06
